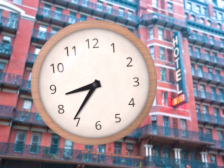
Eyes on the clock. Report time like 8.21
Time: 8.36
